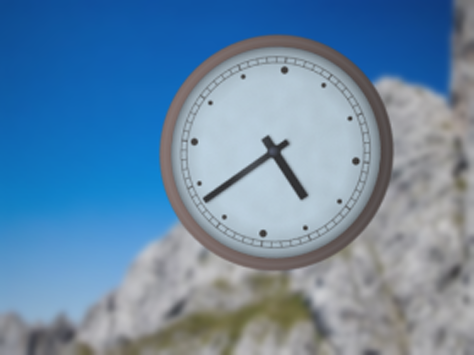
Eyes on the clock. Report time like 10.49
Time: 4.38
